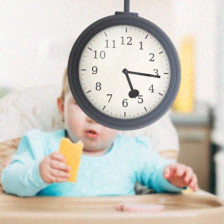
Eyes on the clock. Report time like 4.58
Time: 5.16
